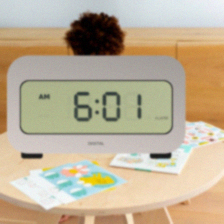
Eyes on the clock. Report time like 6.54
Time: 6.01
